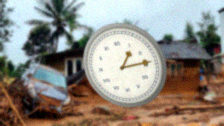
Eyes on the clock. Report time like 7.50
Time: 1.14
